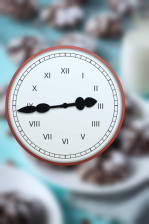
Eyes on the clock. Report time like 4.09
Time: 2.44
